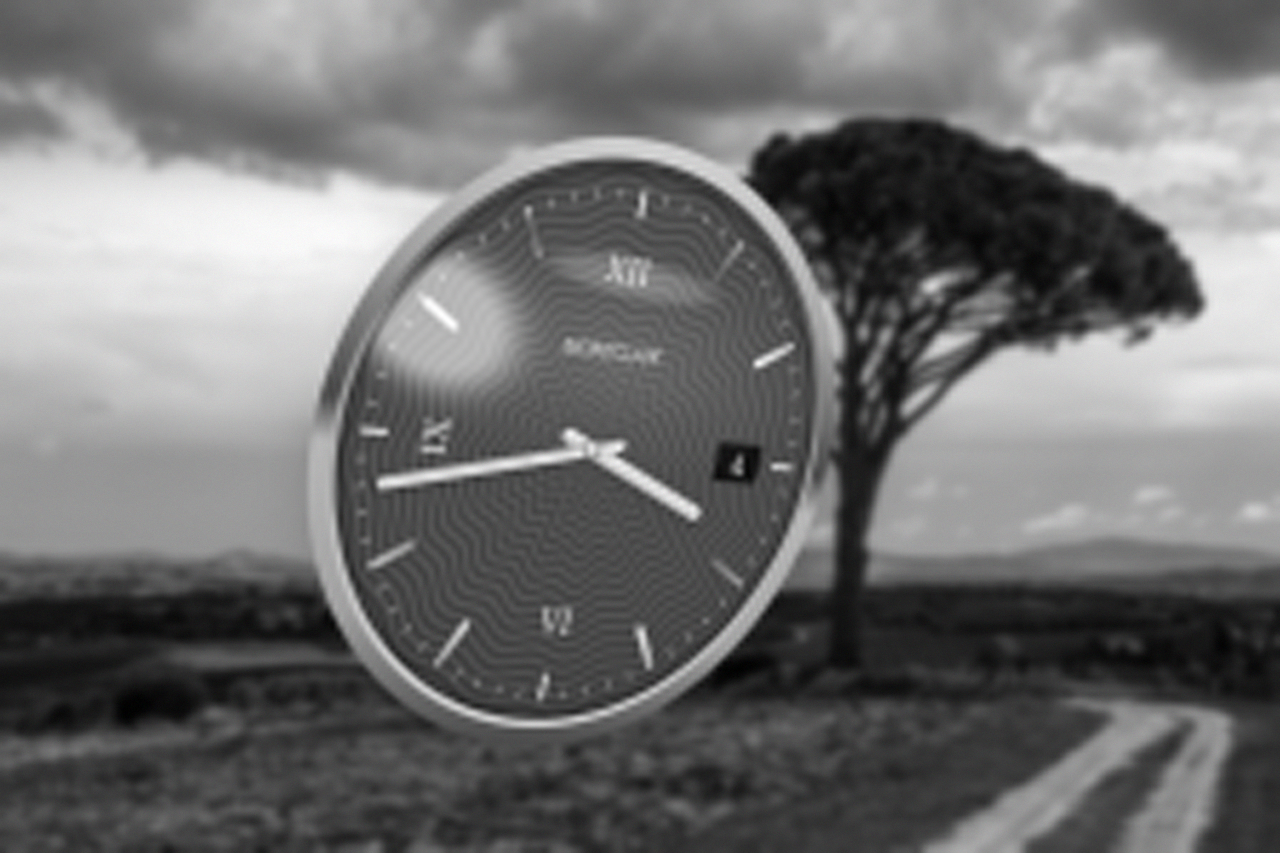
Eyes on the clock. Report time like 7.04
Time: 3.43
